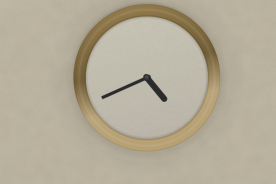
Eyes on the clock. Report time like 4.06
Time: 4.41
